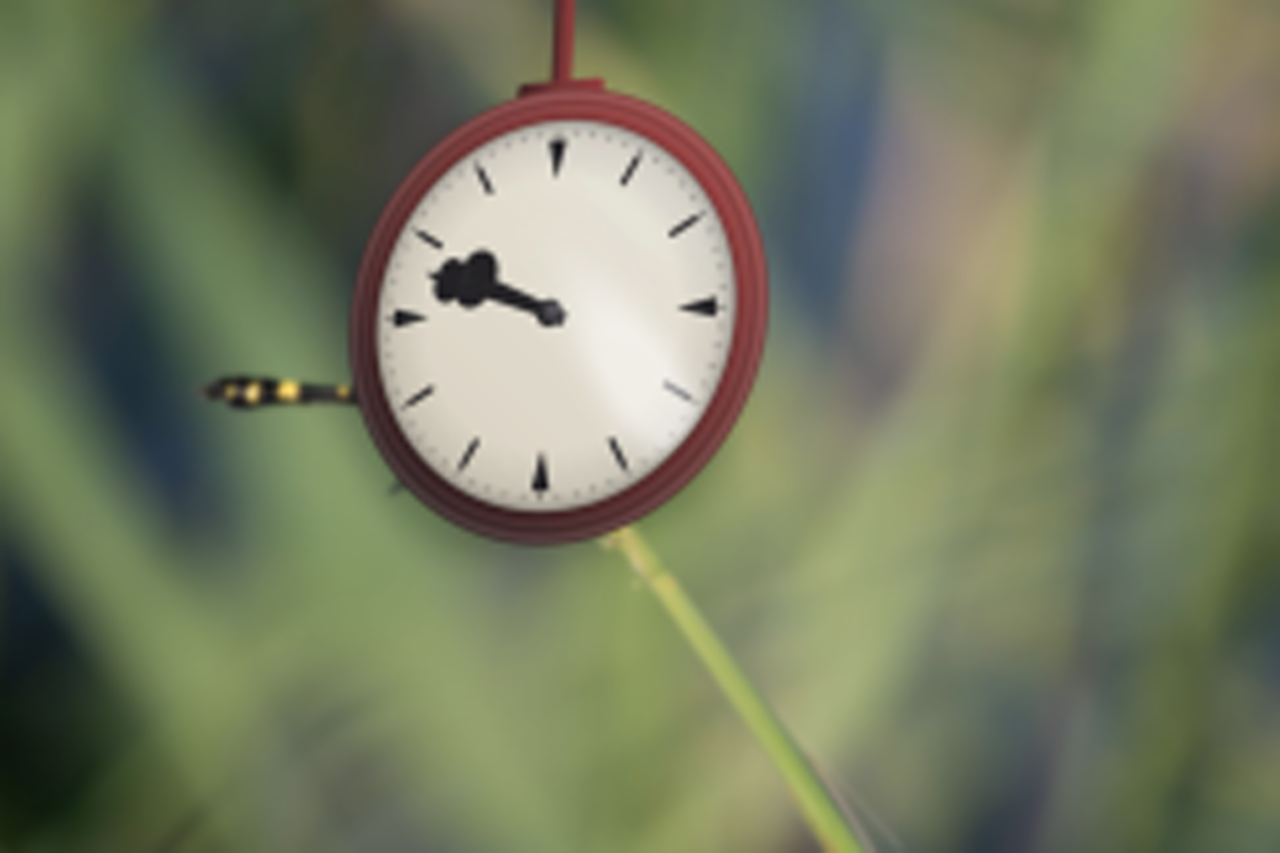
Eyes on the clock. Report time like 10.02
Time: 9.48
